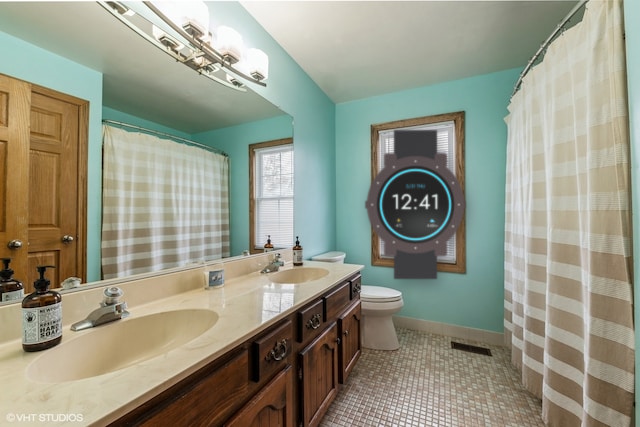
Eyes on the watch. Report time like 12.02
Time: 12.41
